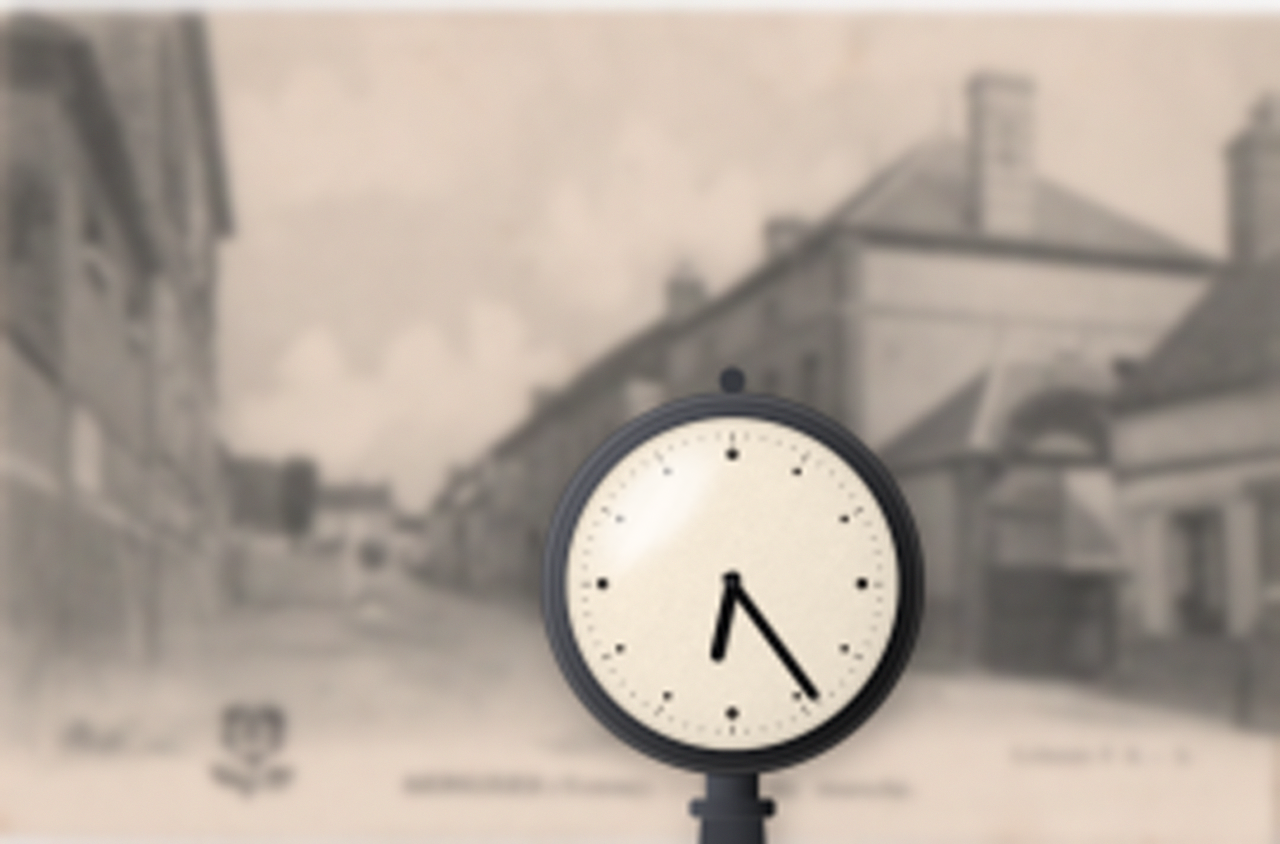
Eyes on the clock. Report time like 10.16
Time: 6.24
